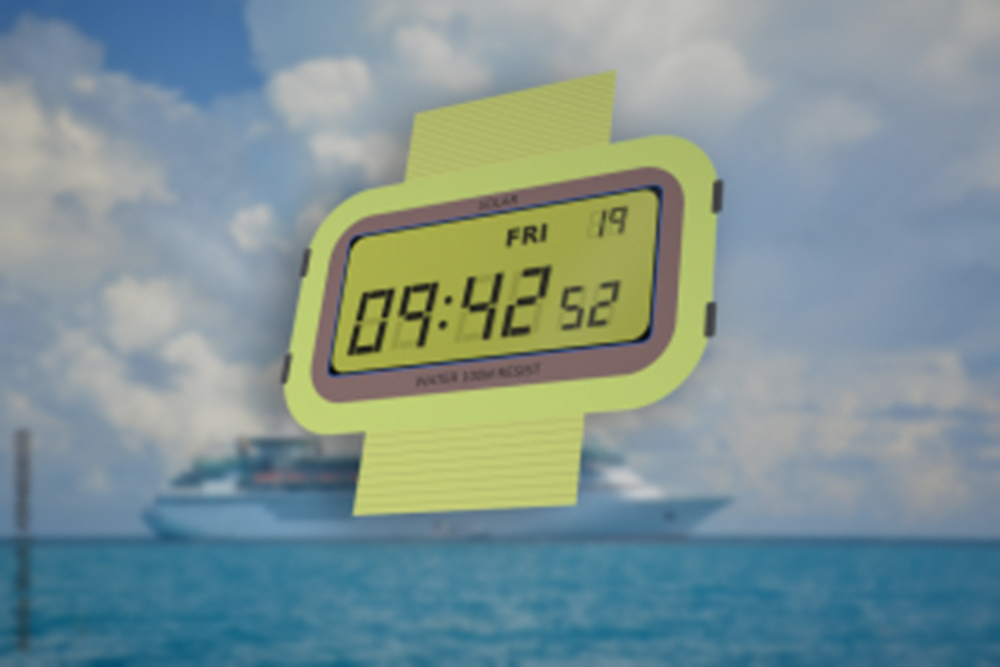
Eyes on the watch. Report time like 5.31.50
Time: 9.42.52
